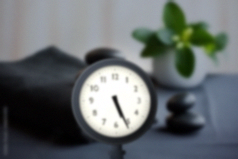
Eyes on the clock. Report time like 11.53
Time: 5.26
